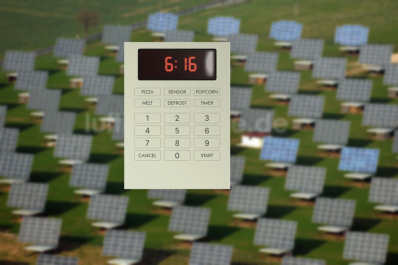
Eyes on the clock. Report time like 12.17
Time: 6.16
